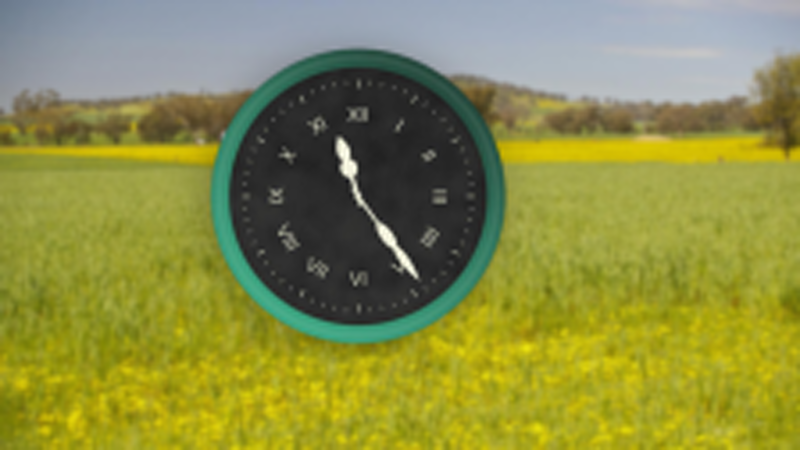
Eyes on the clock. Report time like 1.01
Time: 11.24
